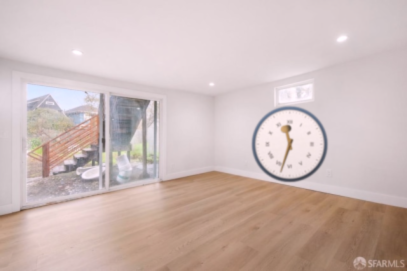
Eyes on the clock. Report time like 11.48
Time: 11.33
